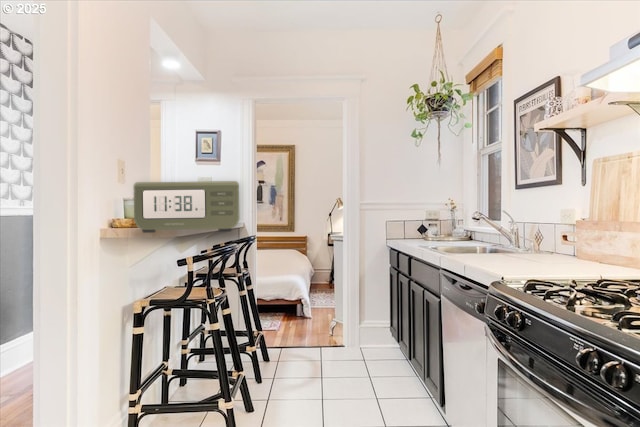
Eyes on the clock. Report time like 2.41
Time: 11.38
